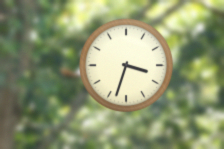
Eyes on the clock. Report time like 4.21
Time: 3.33
